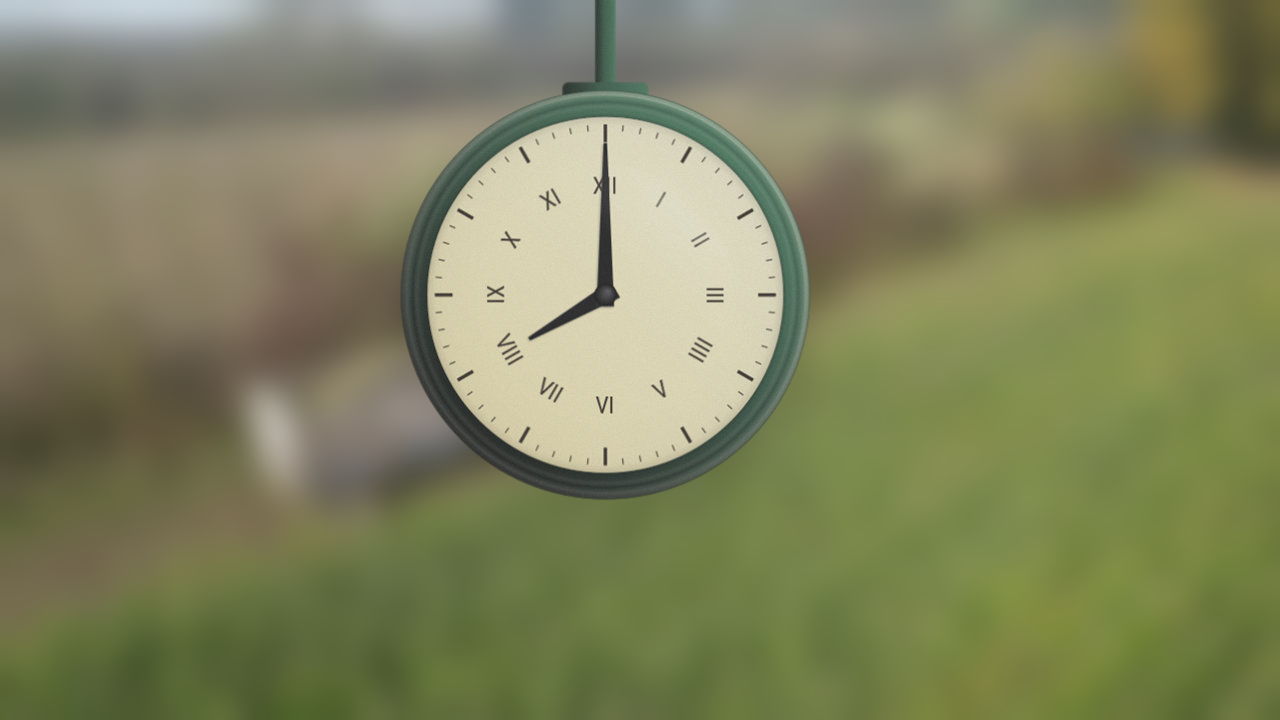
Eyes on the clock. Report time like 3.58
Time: 8.00
